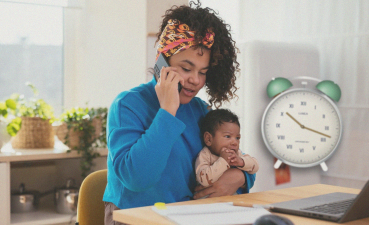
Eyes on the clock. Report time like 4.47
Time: 10.18
